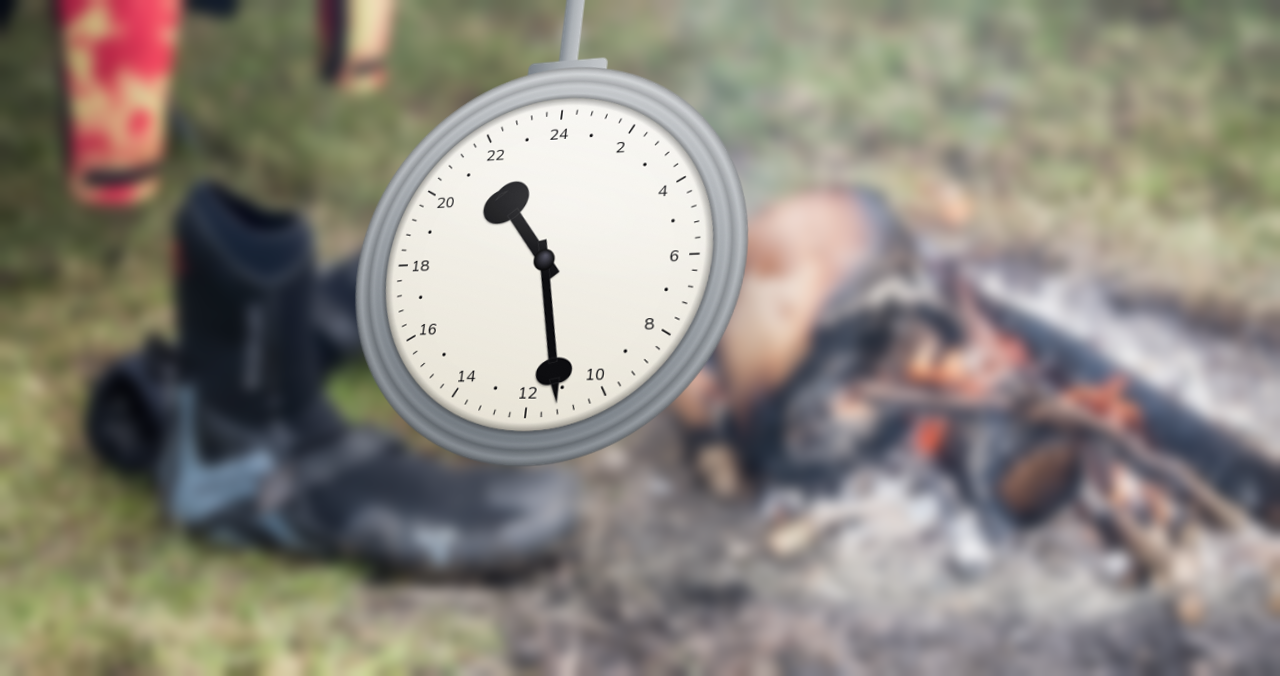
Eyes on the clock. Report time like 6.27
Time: 21.28
